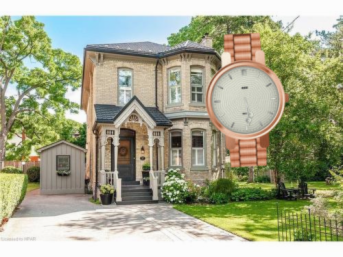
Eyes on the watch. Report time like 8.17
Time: 5.29
